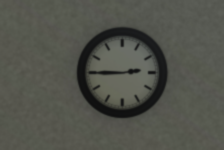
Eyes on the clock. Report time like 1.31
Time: 2.45
